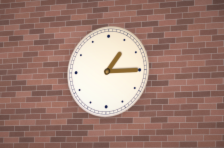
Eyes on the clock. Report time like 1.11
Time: 1.15
